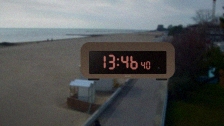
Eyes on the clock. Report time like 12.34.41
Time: 13.46.40
